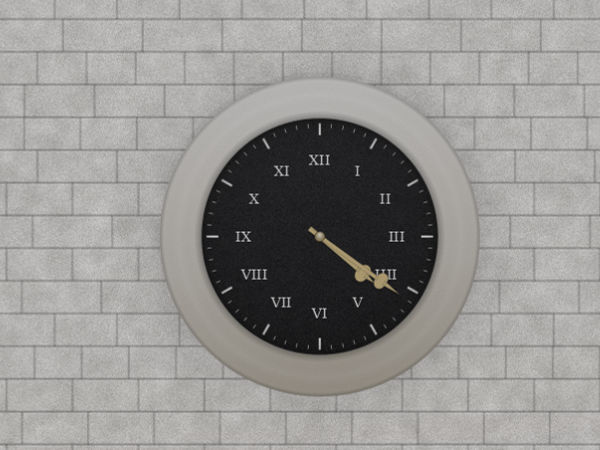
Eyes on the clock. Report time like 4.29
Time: 4.21
